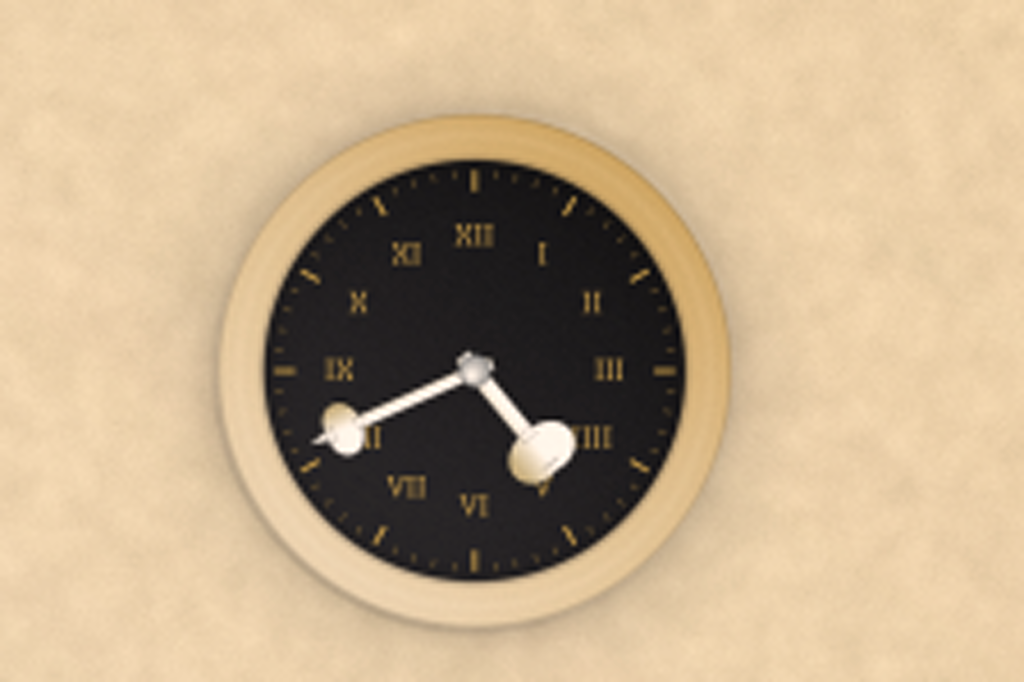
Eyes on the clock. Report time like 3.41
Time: 4.41
